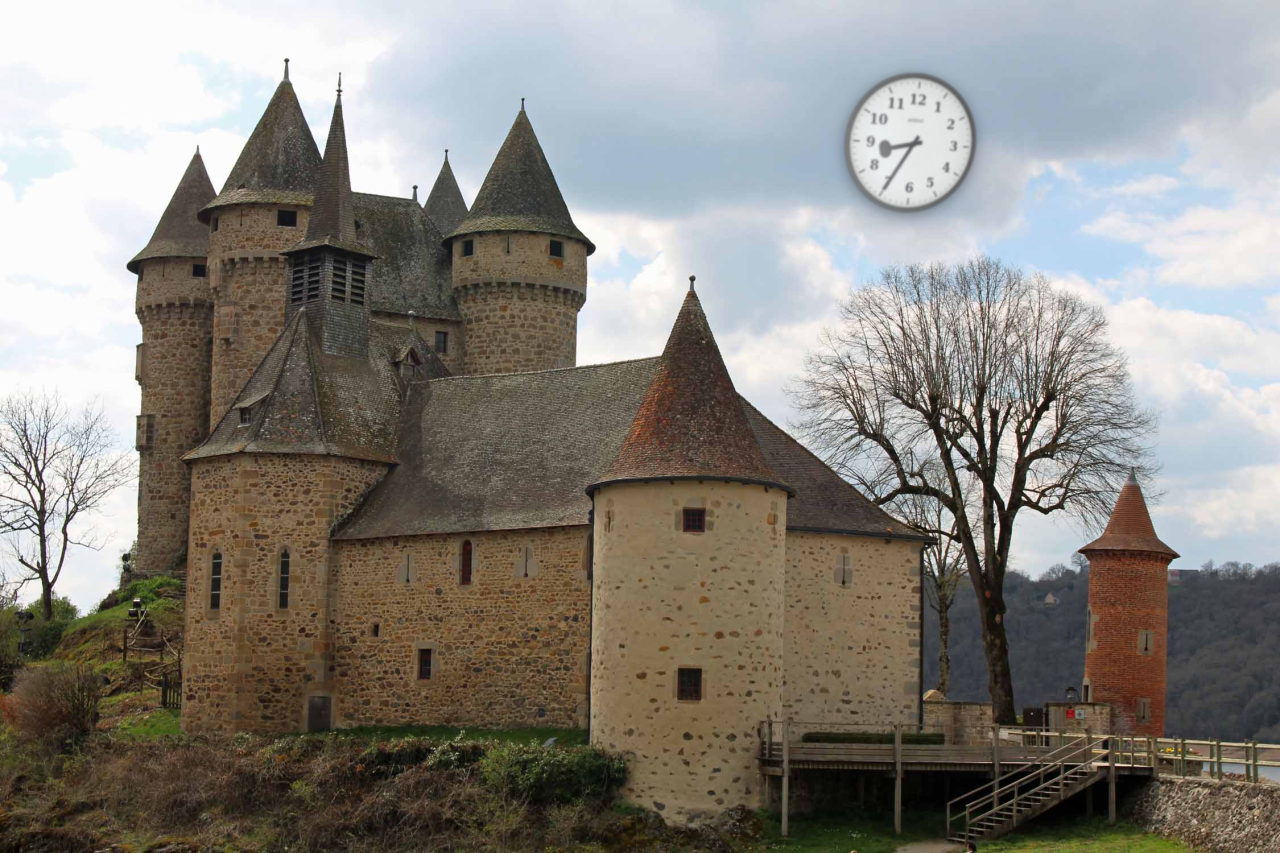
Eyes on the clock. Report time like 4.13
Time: 8.35
